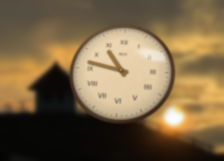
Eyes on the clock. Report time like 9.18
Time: 10.47
